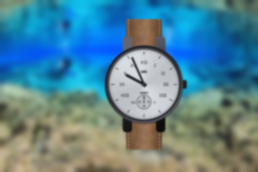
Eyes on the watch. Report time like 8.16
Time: 9.56
